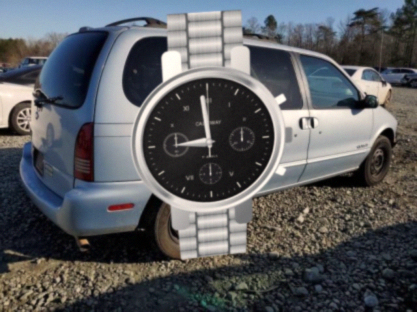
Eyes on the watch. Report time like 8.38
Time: 8.59
